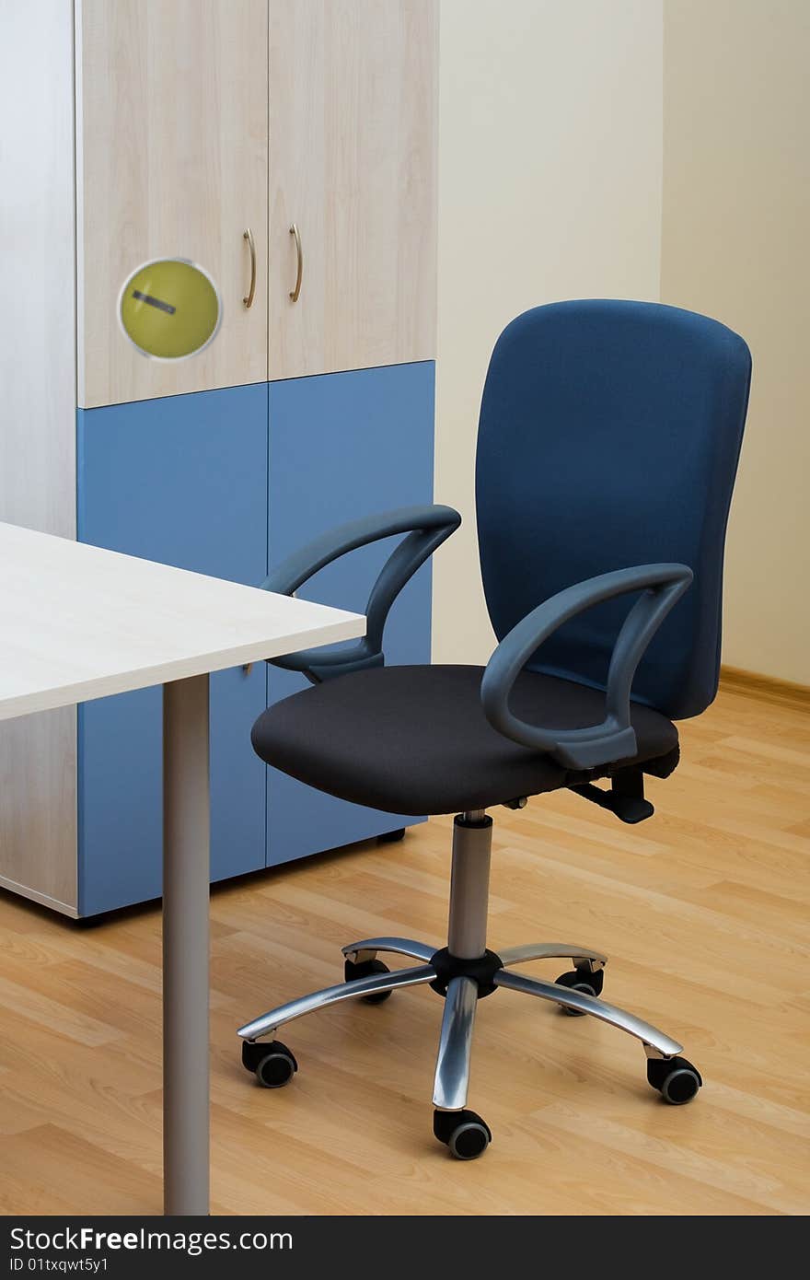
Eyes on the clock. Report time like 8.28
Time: 9.49
